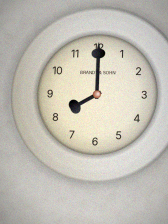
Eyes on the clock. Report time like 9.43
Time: 8.00
